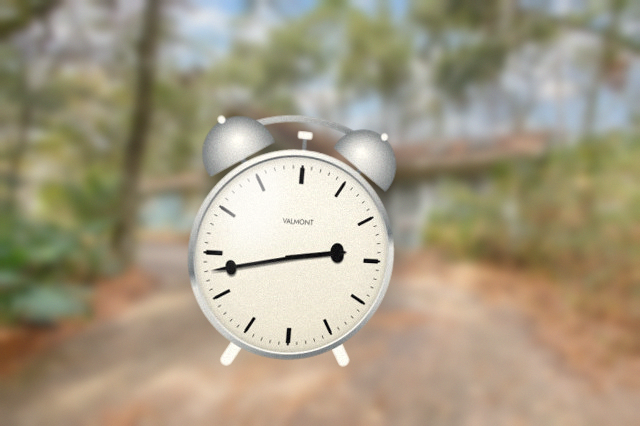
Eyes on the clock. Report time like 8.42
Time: 2.43
